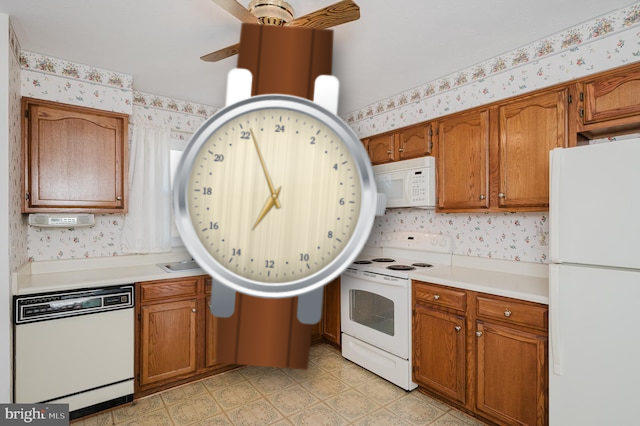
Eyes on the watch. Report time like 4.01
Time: 13.56
